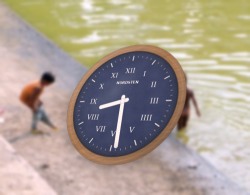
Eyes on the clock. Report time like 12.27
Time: 8.29
